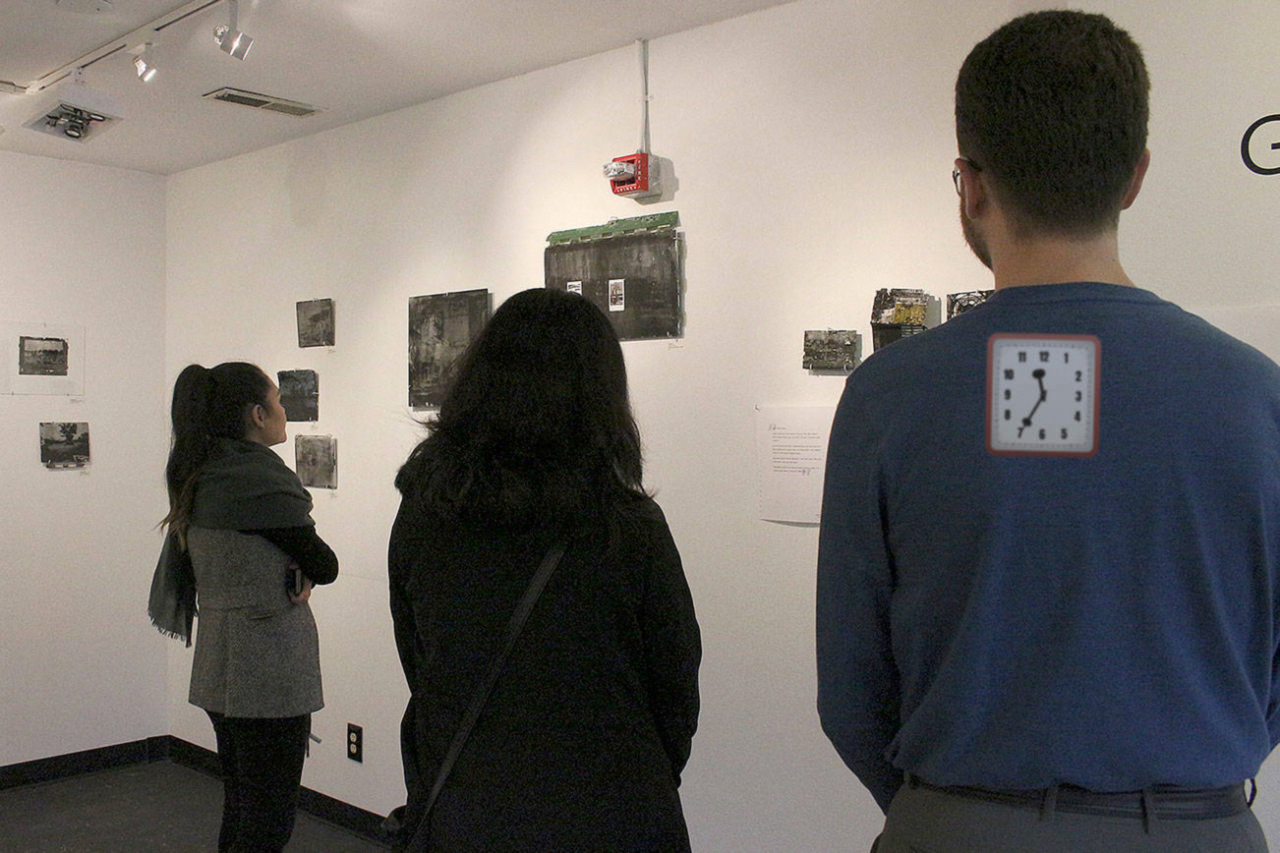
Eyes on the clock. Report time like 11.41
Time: 11.35
